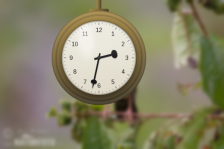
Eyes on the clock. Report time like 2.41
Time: 2.32
